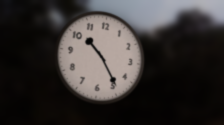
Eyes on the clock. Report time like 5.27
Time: 10.24
